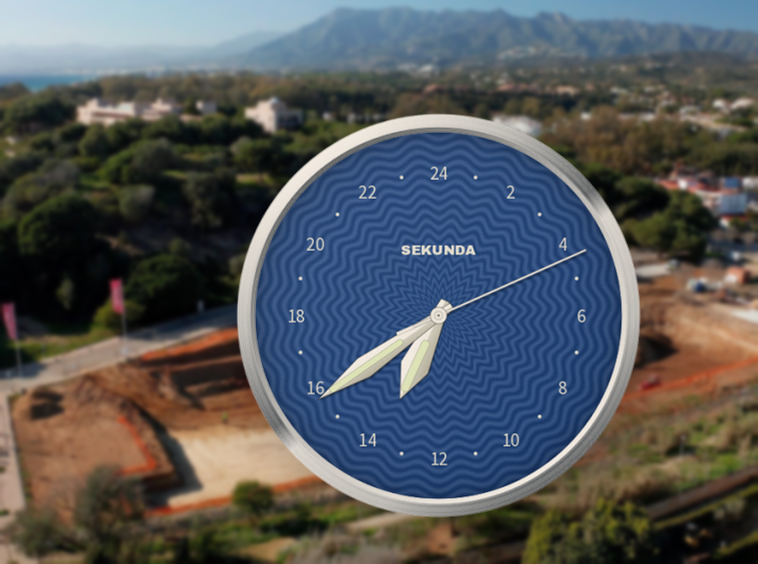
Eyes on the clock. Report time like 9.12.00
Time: 13.39.11
